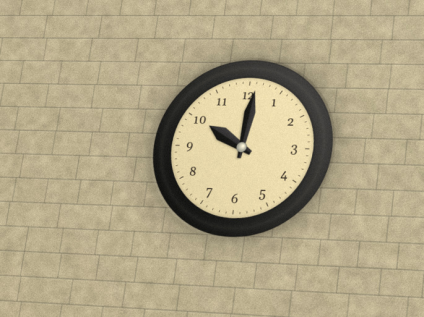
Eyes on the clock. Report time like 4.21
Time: 10.01
